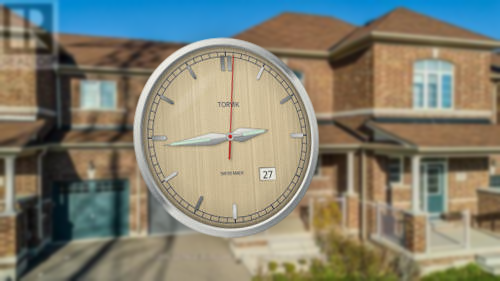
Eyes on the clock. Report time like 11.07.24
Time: 2.44.01
